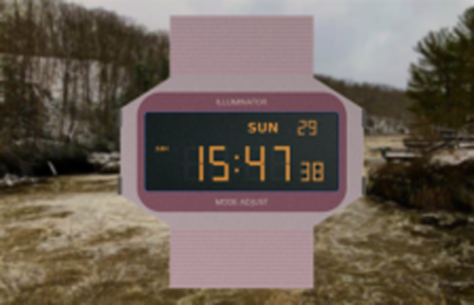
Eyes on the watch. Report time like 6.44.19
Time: 15.47.38
